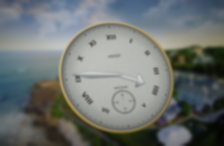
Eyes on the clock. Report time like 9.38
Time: 3.46
